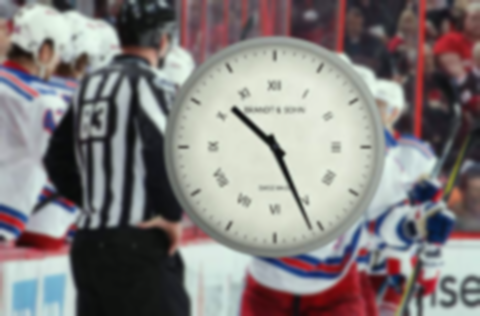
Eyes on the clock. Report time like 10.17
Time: 10.26
